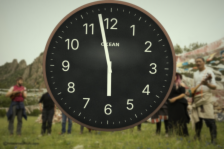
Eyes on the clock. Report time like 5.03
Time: 5.58
